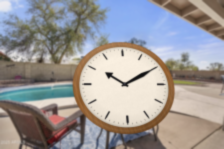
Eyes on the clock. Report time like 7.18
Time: 10.10
